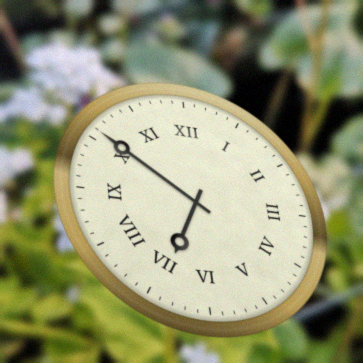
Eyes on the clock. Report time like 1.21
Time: 6.51
